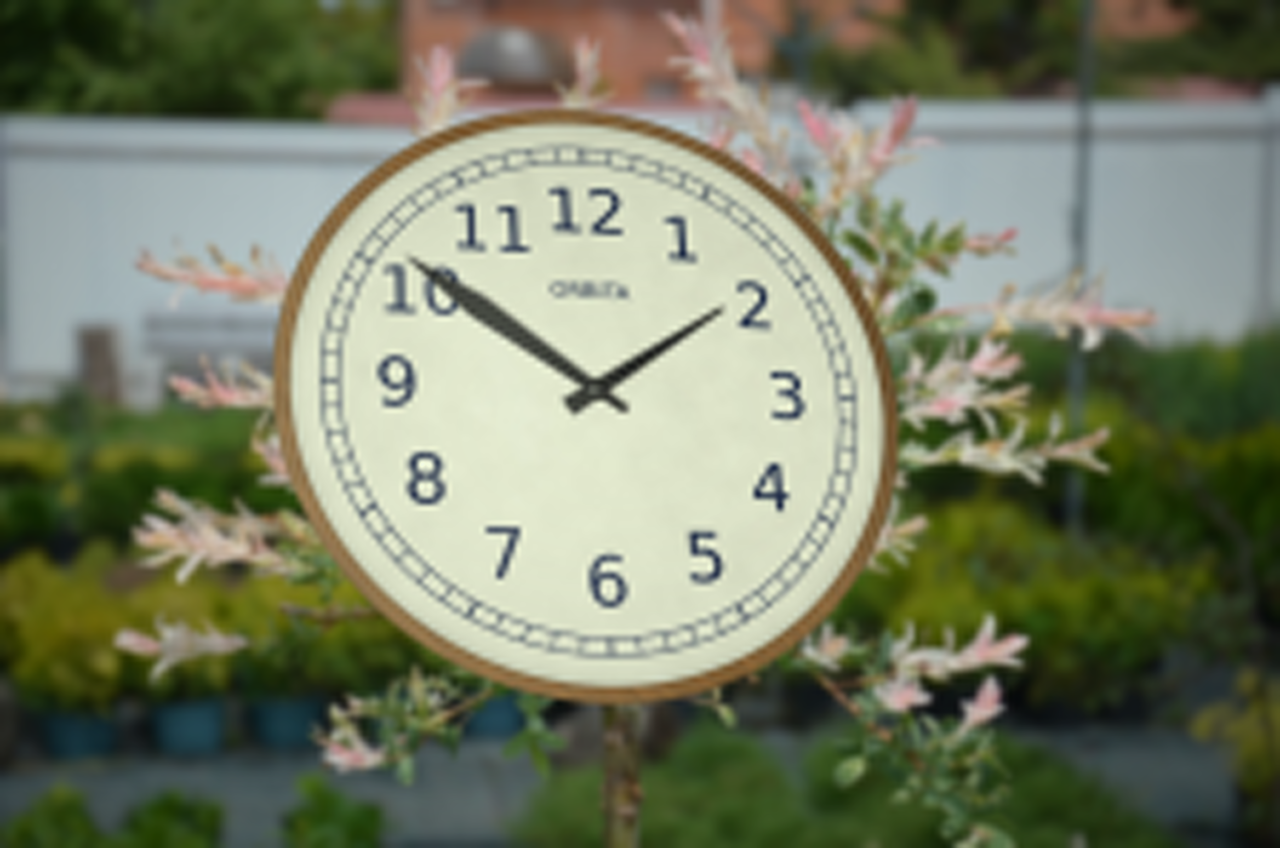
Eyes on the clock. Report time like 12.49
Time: 1.51
